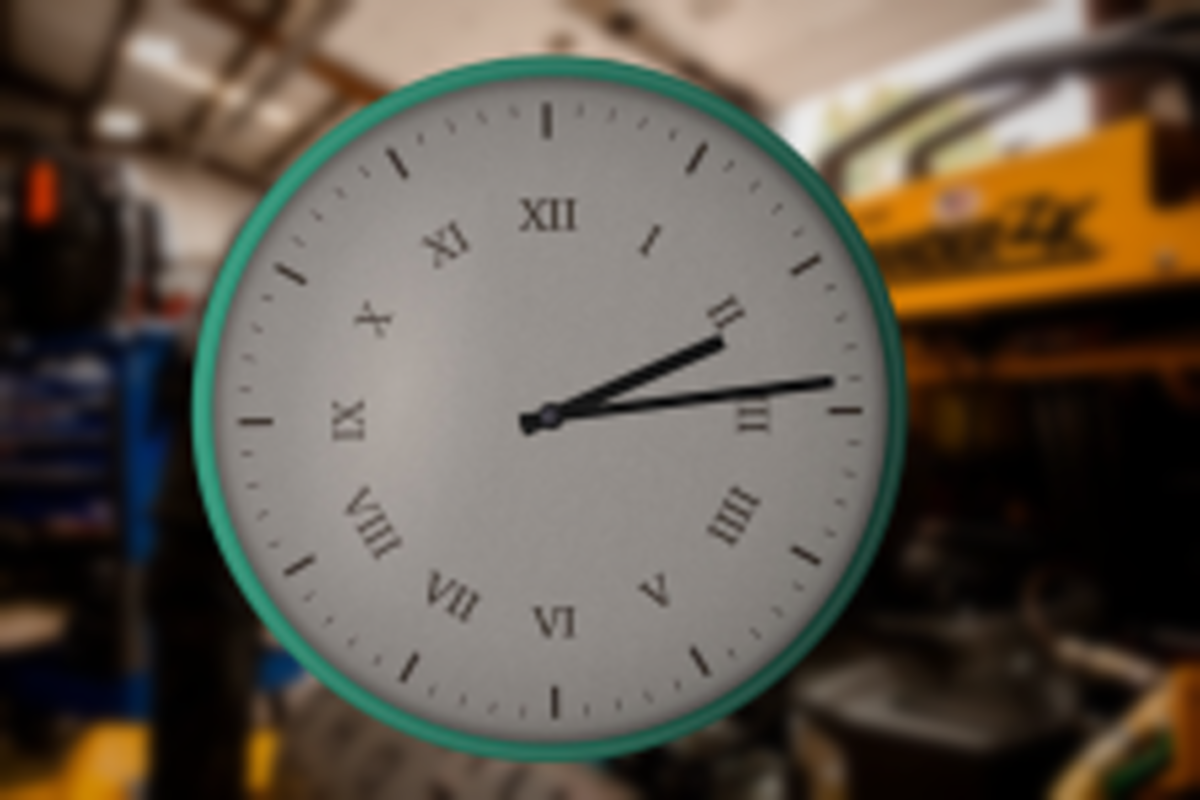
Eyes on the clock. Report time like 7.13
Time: 2.14
